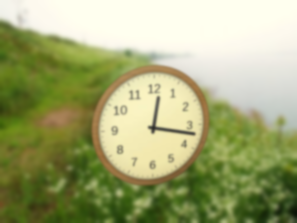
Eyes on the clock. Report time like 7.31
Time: 12.17
